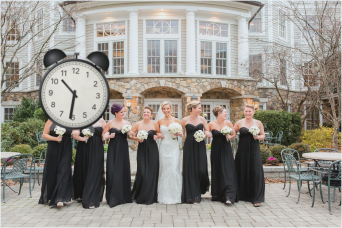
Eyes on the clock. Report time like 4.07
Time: 10.31
